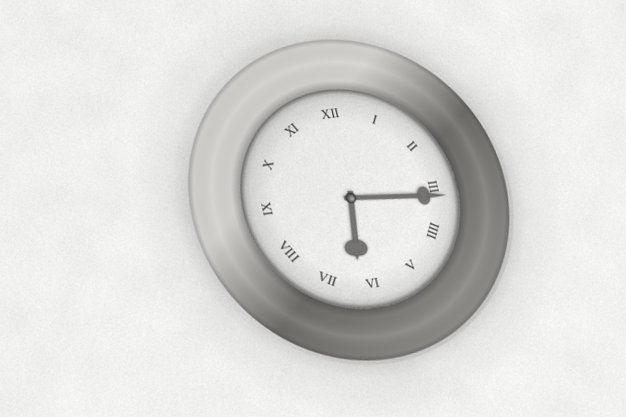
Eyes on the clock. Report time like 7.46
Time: 6.16
